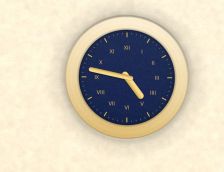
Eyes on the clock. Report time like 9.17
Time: 4.47
